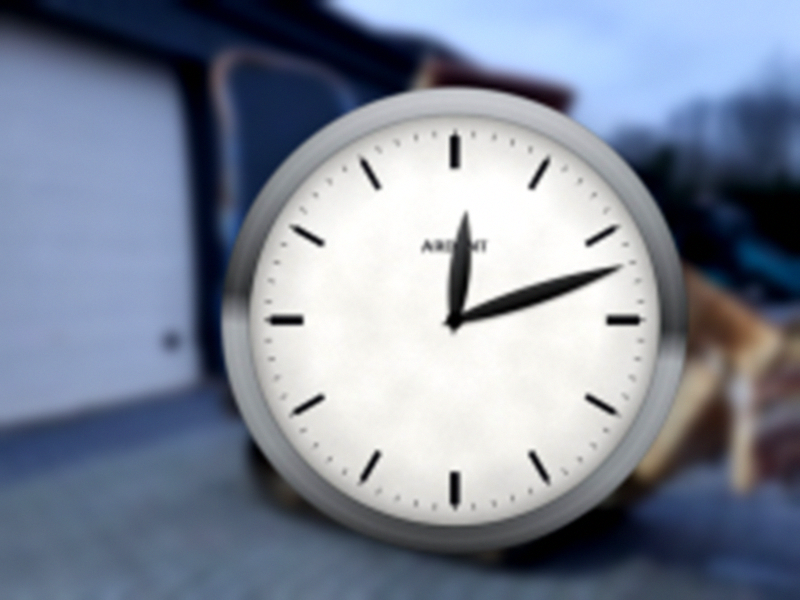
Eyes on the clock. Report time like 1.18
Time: 12.12
